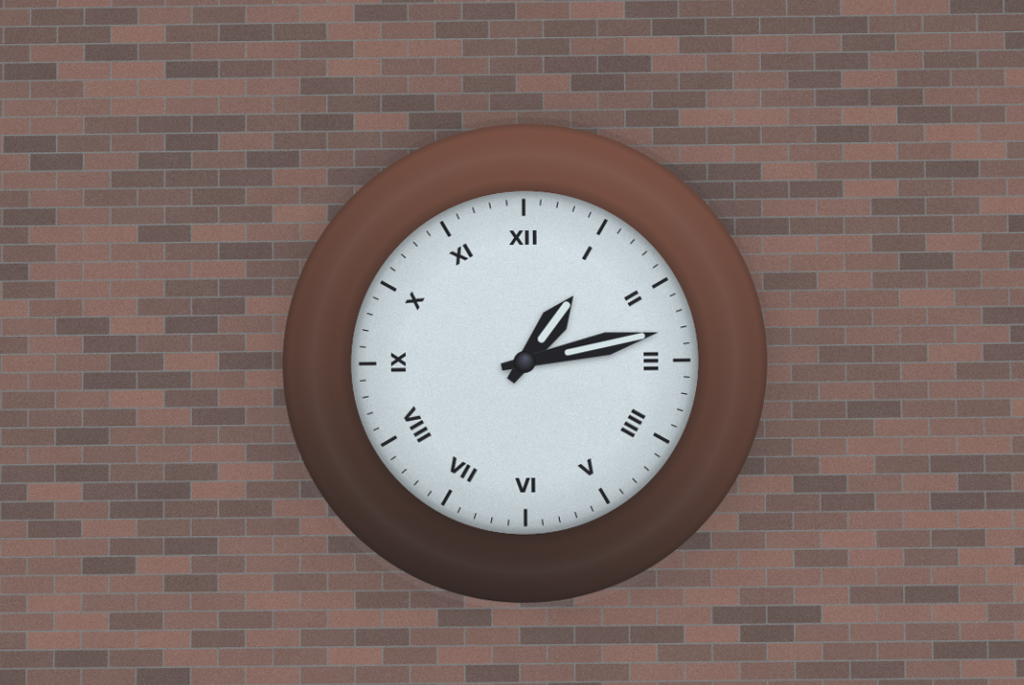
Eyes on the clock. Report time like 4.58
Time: 1.13
